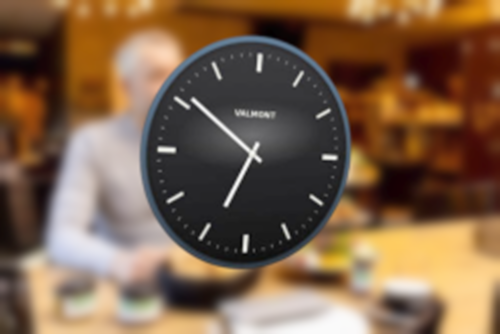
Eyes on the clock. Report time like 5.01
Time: 6.51
